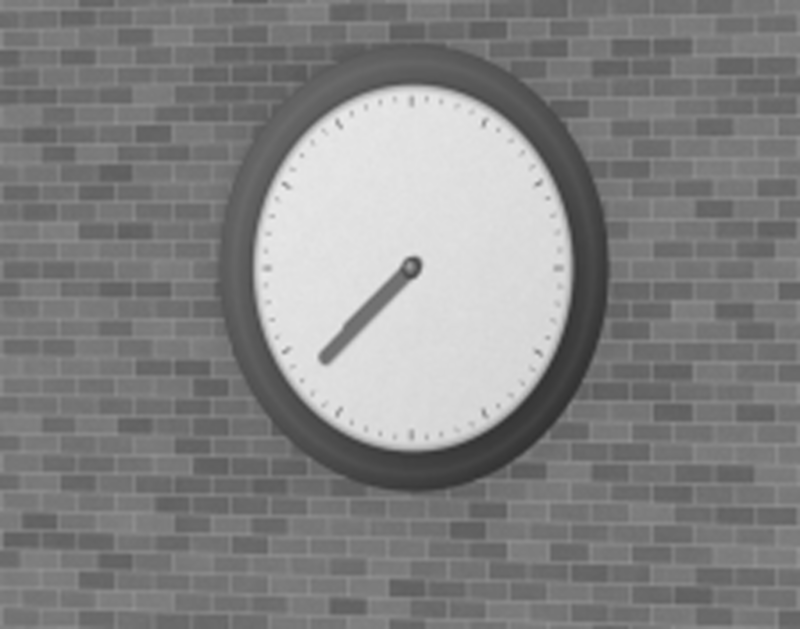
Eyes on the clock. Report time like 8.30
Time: 7.38
